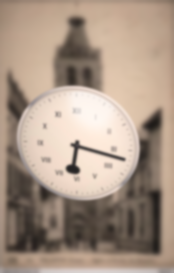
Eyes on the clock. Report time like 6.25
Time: 6.17
